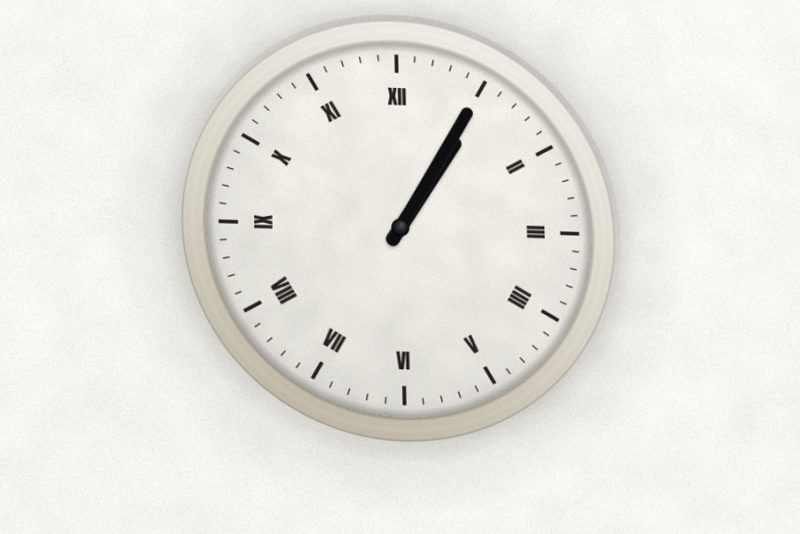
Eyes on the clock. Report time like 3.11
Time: 1.05
